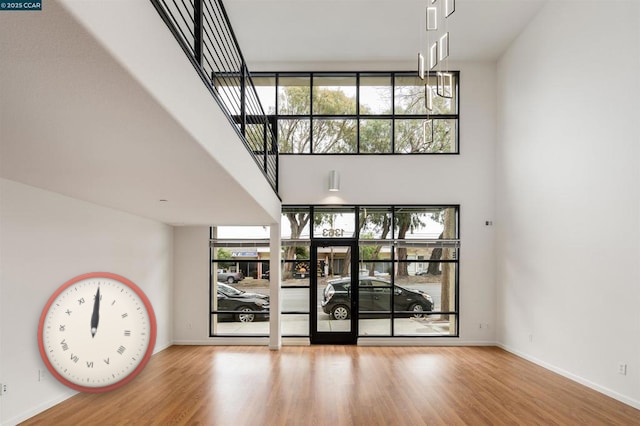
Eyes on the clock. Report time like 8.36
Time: 12.00
